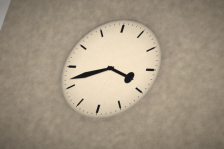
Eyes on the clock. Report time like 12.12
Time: 3.42
